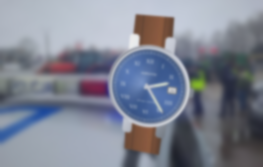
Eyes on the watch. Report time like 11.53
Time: 2.24
